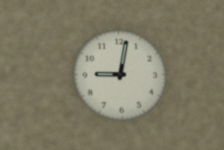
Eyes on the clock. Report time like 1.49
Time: 9.02
